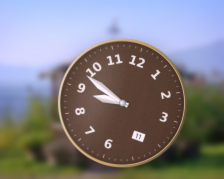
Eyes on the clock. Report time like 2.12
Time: 8.48
